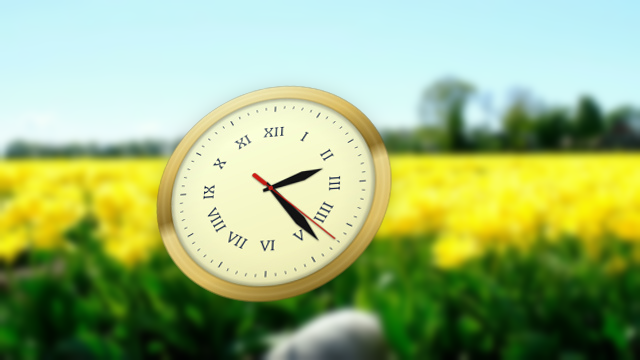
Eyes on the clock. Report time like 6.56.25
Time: 2.23.22
